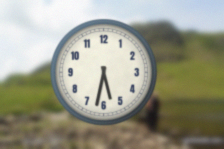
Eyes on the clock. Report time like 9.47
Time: 5.32
